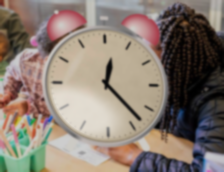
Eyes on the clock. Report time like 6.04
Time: 12.23
